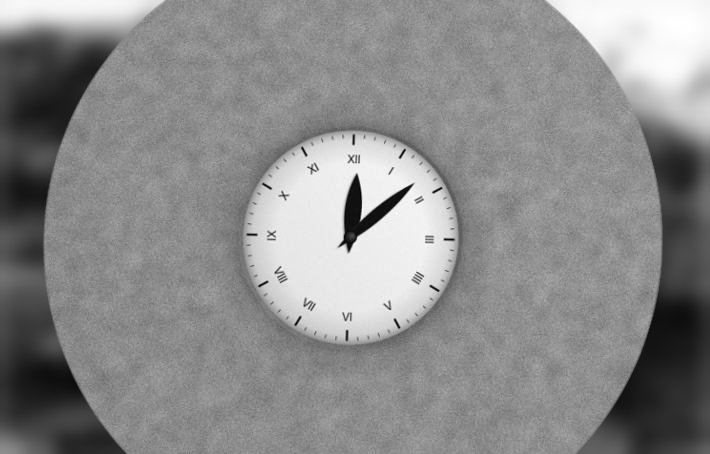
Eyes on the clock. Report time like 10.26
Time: 12.08
